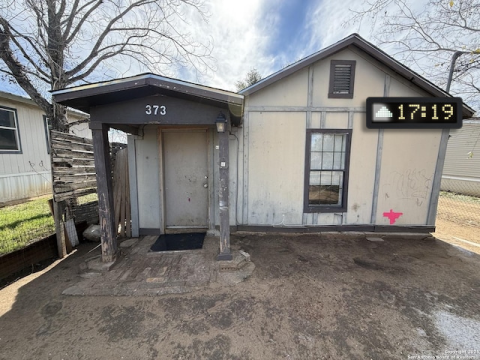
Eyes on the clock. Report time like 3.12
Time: 17.19
